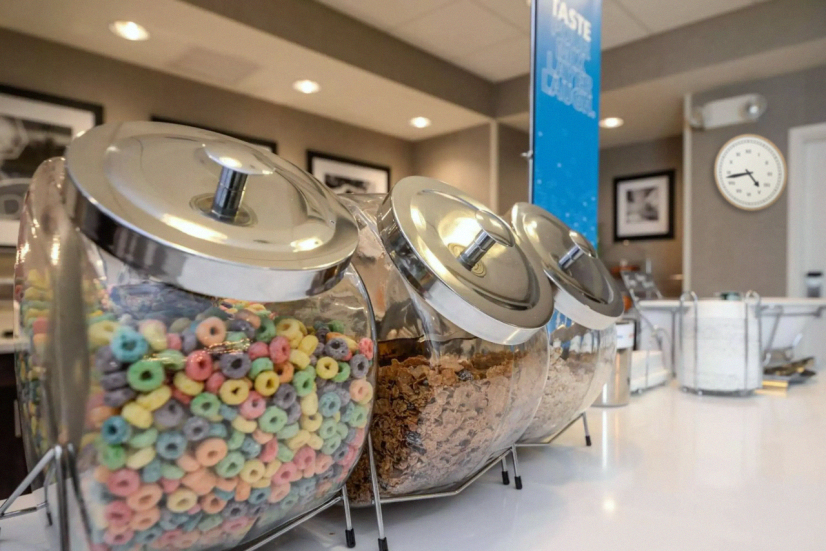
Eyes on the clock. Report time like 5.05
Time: 4.43
